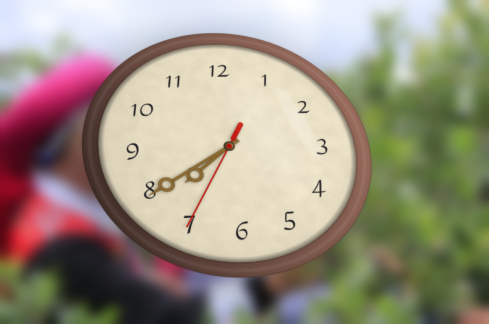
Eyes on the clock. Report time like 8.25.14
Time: 7.39.35
